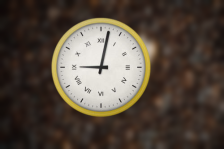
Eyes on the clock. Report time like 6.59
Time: 9.02
